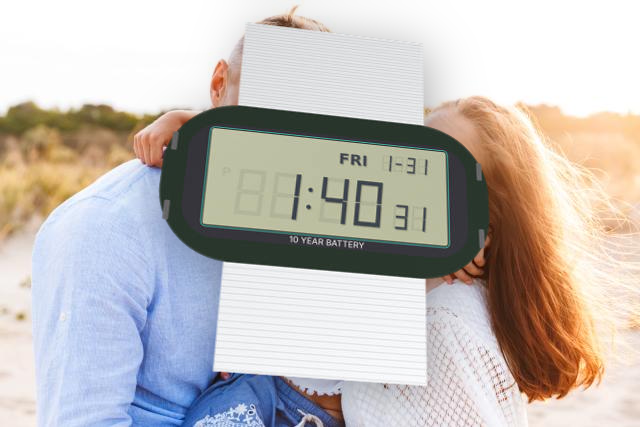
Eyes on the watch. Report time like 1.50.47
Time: 1.40.31
